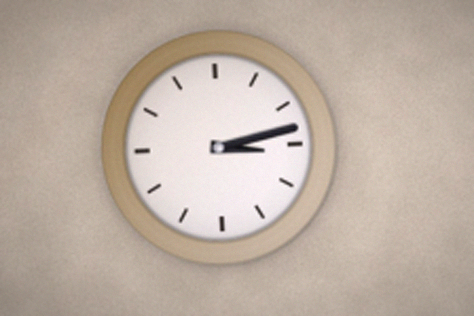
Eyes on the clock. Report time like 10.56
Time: 3.13
